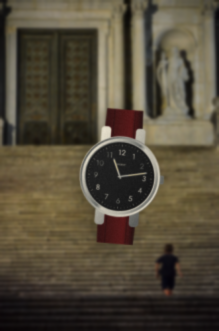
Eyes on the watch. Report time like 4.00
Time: 11.13
